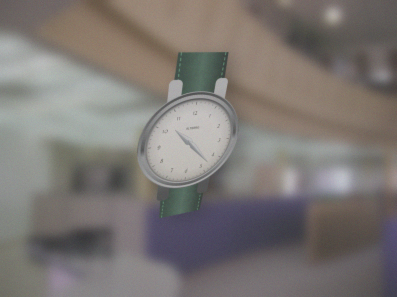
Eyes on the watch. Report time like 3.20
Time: 10.23
